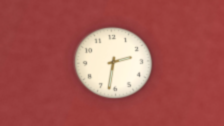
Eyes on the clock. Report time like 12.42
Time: 2.32
